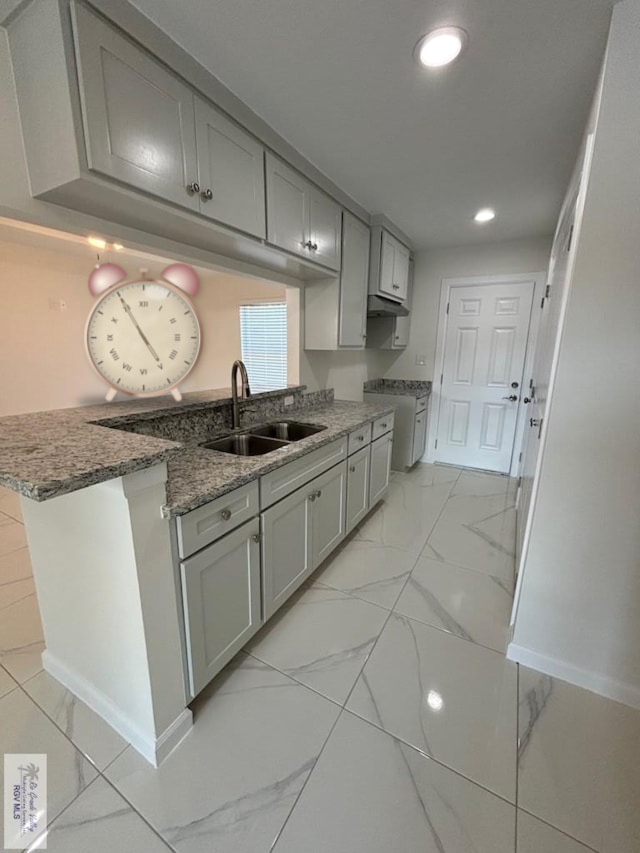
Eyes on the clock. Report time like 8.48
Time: 4.55
